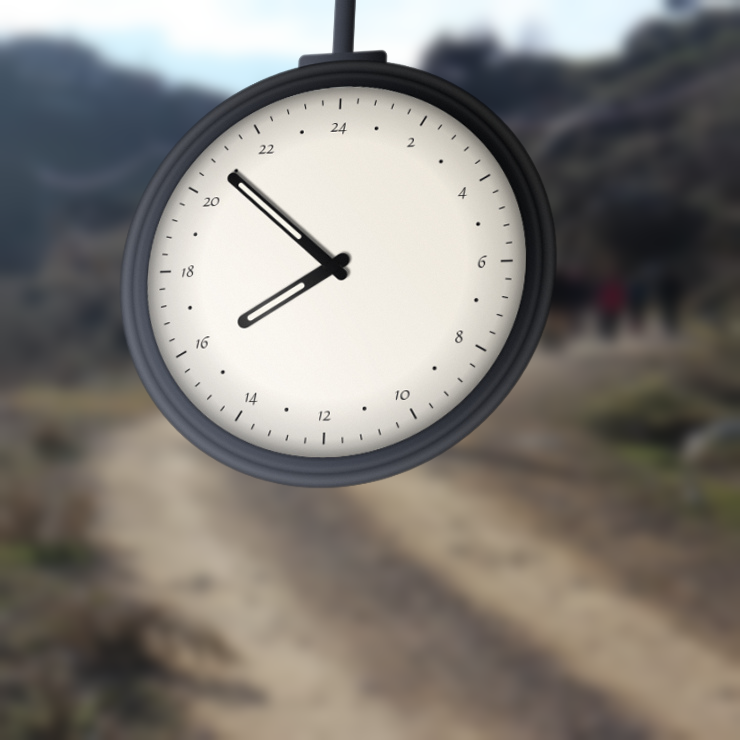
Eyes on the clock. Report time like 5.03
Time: 15.52
